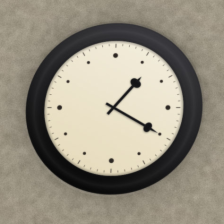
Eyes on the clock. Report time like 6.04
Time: 1.20
